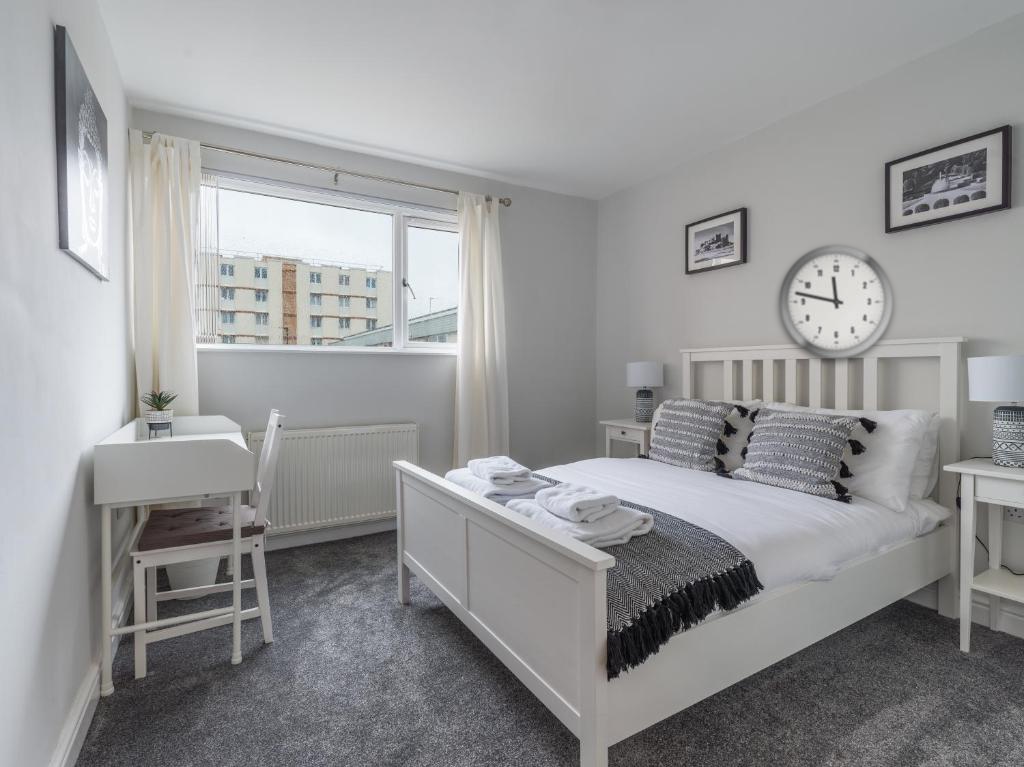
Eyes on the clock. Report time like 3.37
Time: 11.47
